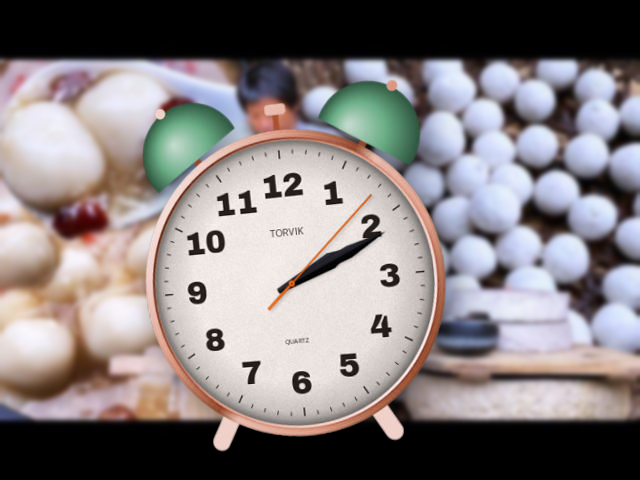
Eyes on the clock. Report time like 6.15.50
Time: 2.11.08
